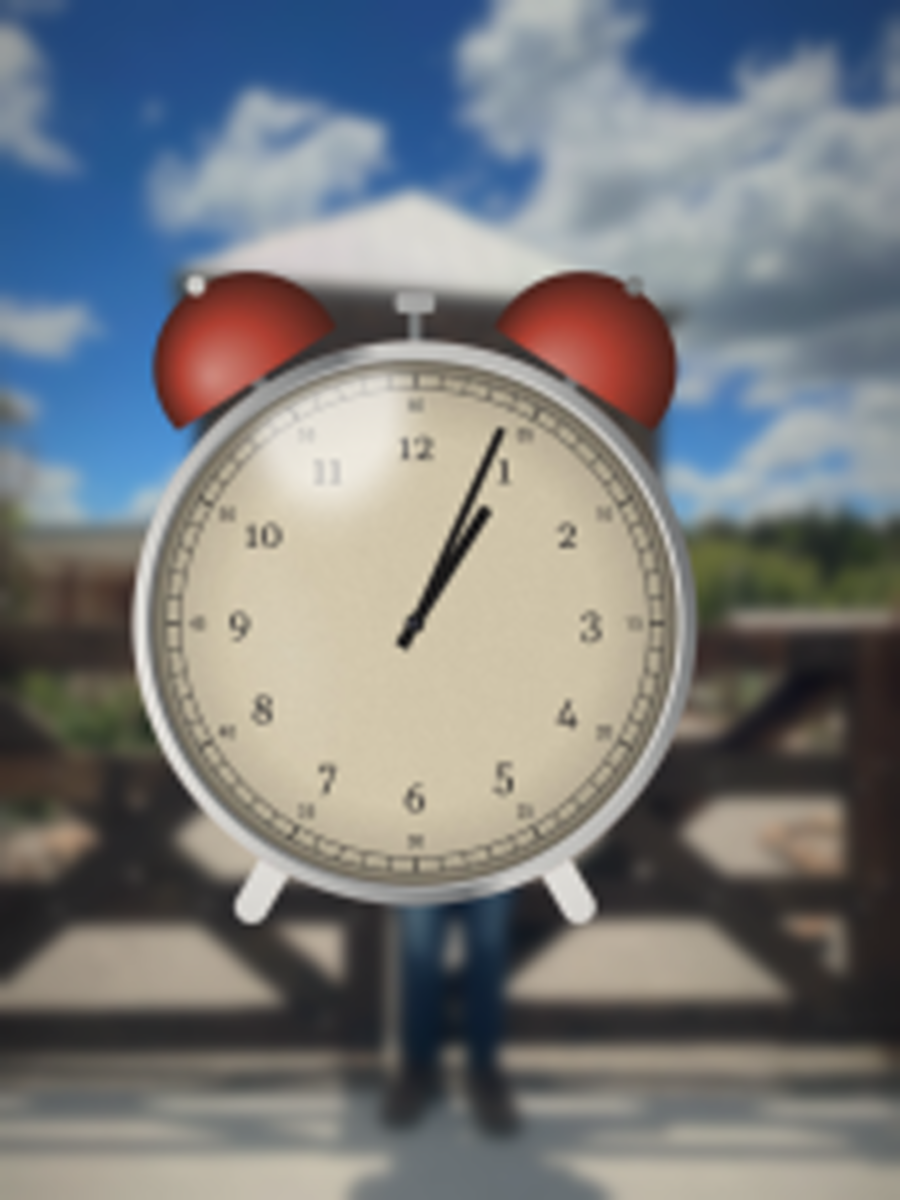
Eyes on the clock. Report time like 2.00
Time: 1.04
